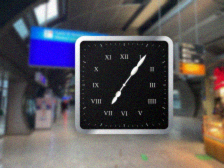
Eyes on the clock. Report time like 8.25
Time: 7.06
